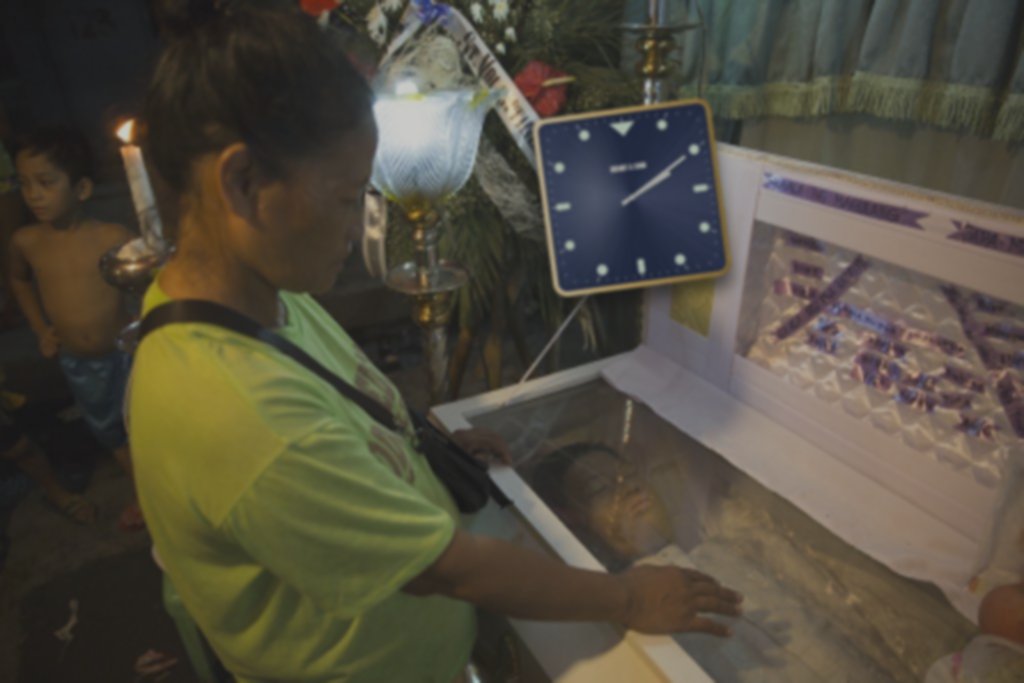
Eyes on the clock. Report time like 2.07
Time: 2.10
